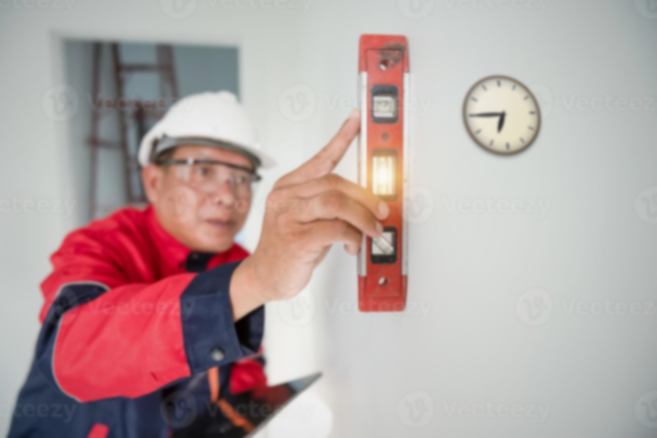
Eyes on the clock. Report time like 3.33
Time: 6.45
